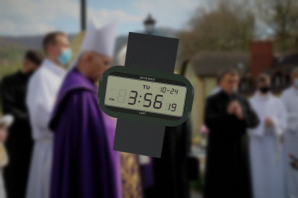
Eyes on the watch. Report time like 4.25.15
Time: 3.56.19
